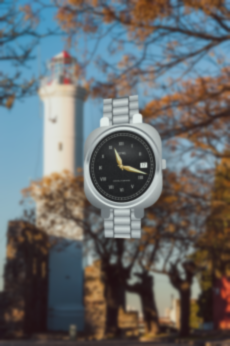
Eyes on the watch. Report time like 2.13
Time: 11.18
